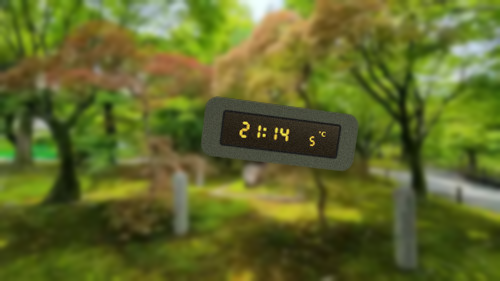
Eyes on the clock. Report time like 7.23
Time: 21.14
